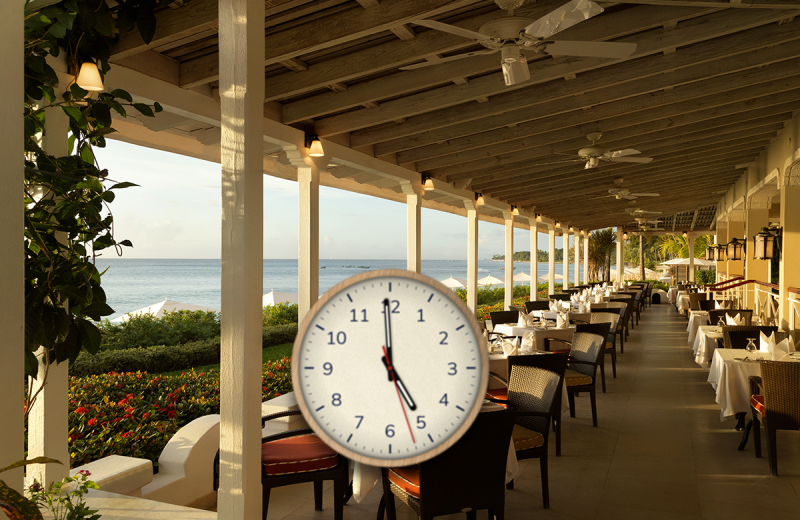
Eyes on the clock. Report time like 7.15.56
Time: 4.59.27
